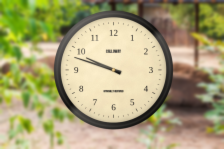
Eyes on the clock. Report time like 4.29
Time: 9.48
